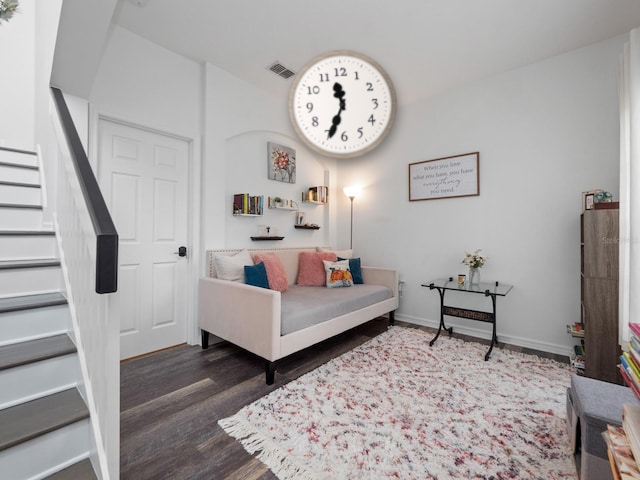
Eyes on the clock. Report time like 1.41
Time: 11.34
